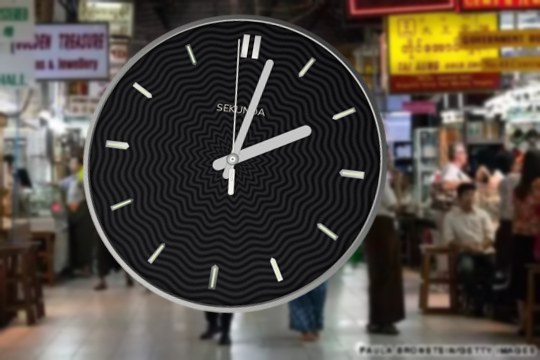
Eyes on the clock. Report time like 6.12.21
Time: 2.01.59
